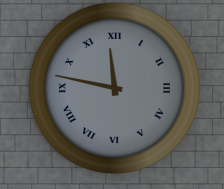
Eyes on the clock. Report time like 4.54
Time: 11.47
